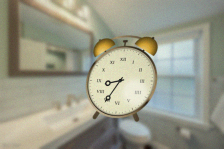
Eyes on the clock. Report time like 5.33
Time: 8.35
